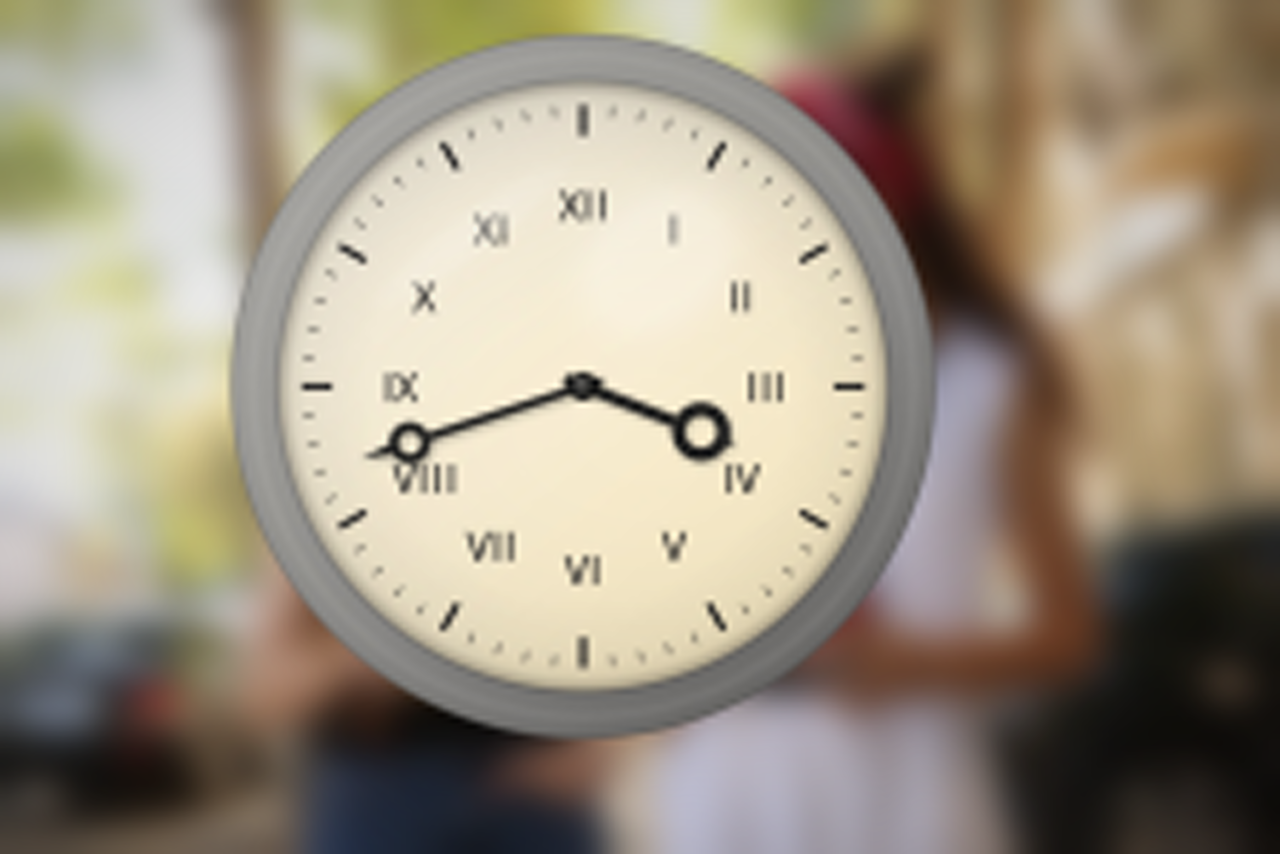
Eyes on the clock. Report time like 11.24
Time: 3.42
